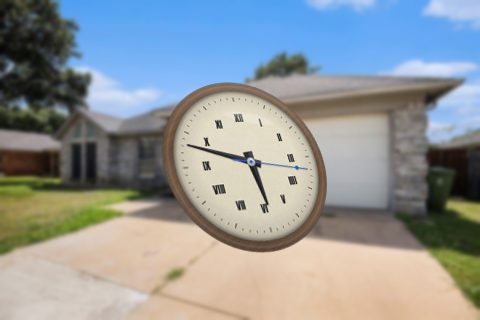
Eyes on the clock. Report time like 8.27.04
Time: 5.48.17
